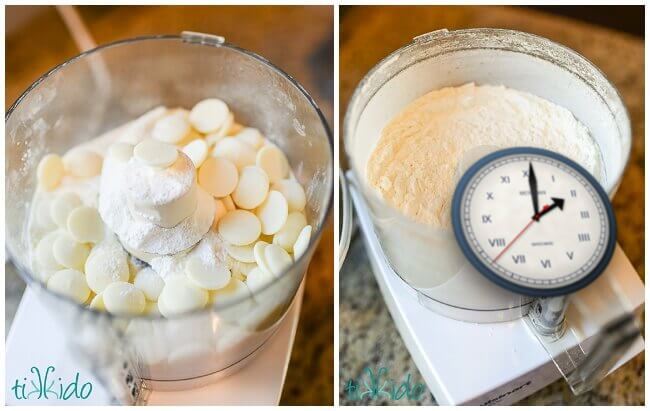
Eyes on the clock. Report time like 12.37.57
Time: 2.00.38
